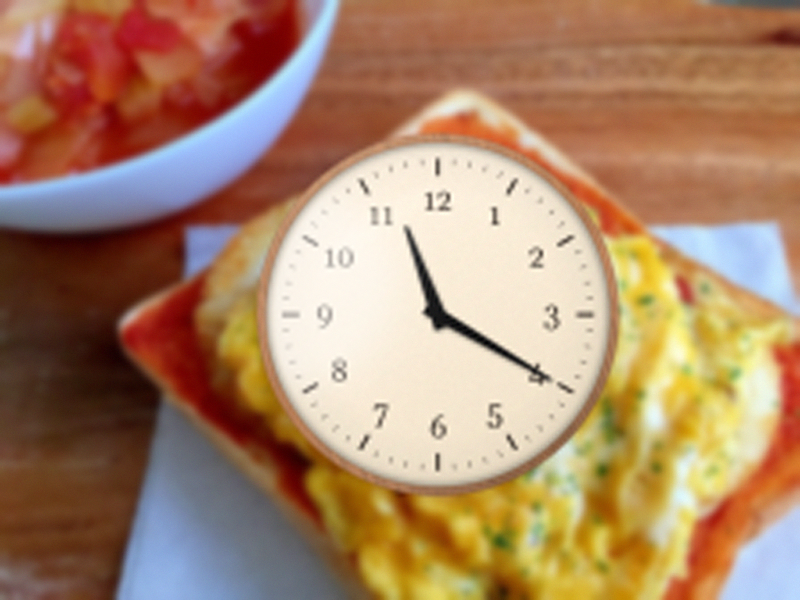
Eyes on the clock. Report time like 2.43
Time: 11.20
